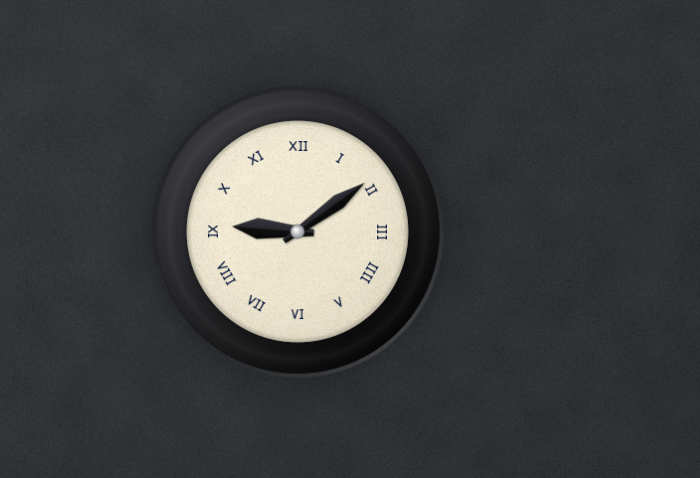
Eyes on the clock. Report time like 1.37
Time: 9.09
